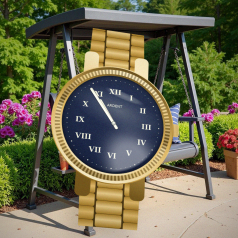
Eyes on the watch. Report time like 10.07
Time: 10.54
